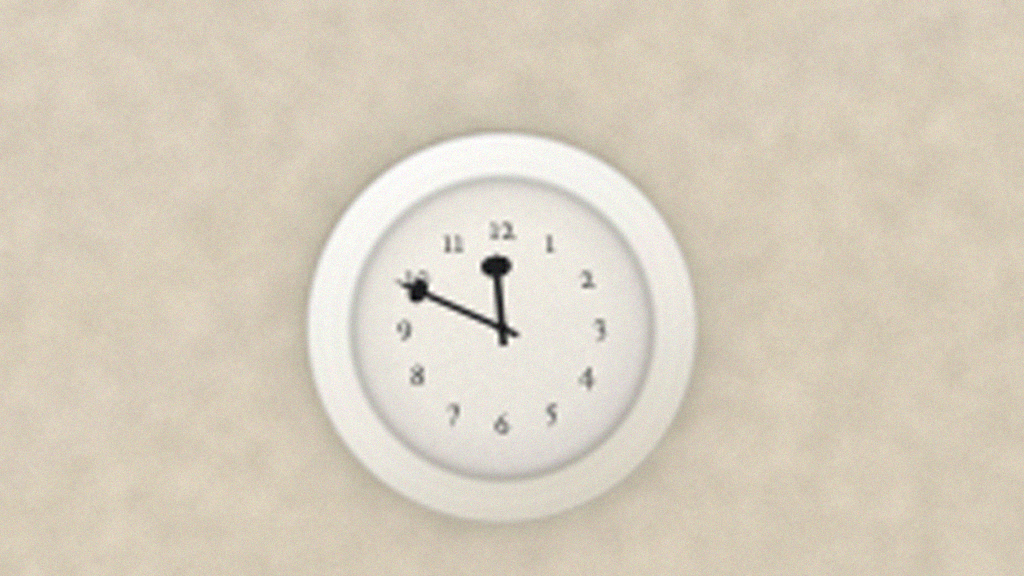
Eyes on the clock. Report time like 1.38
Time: 11.49
